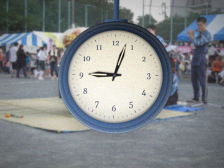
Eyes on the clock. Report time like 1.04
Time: 9.03
